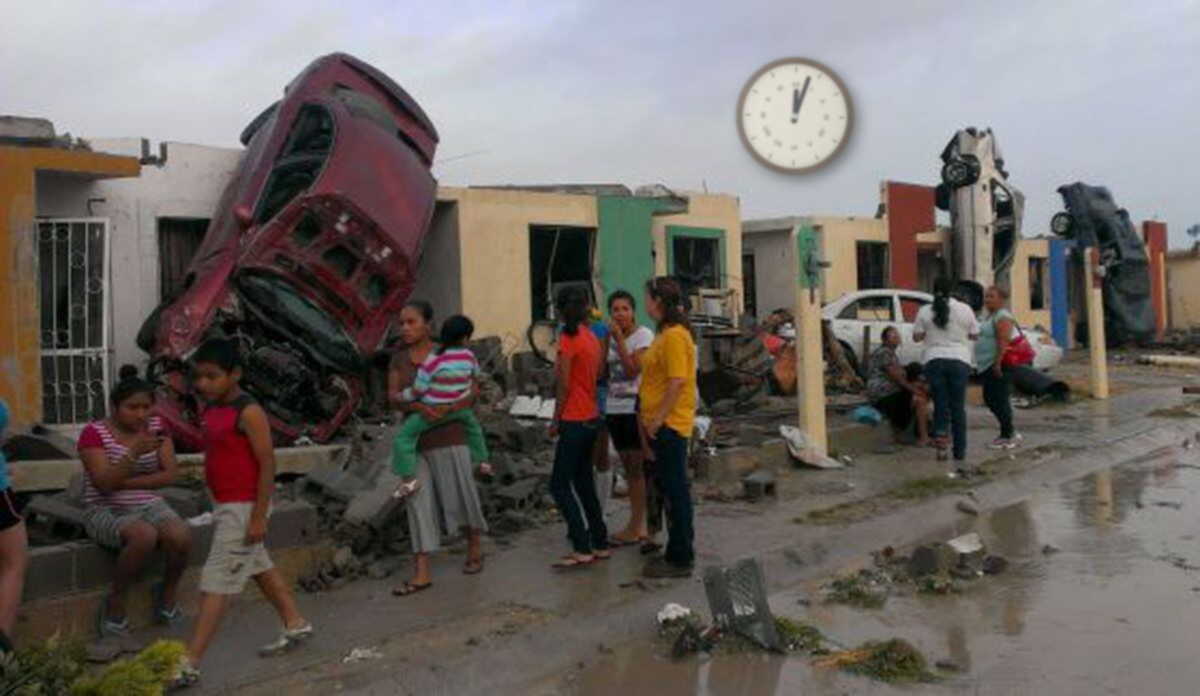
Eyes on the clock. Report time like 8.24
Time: 12.03
